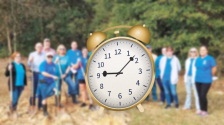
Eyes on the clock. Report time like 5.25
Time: 9.08
